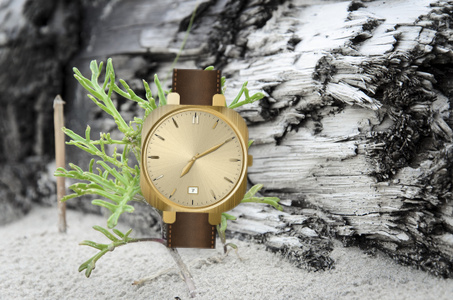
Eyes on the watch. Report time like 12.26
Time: 7.10
